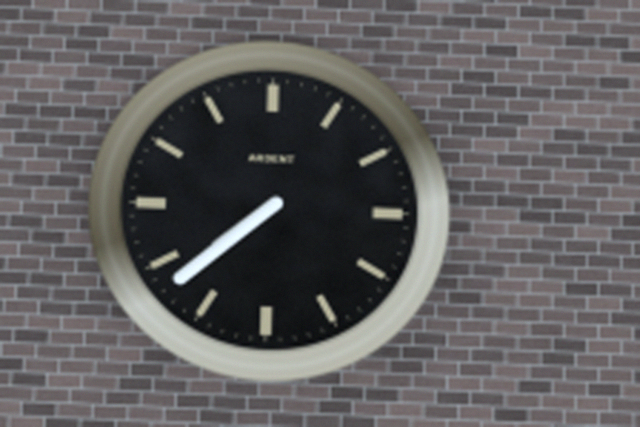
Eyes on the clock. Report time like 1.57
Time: 7.38
